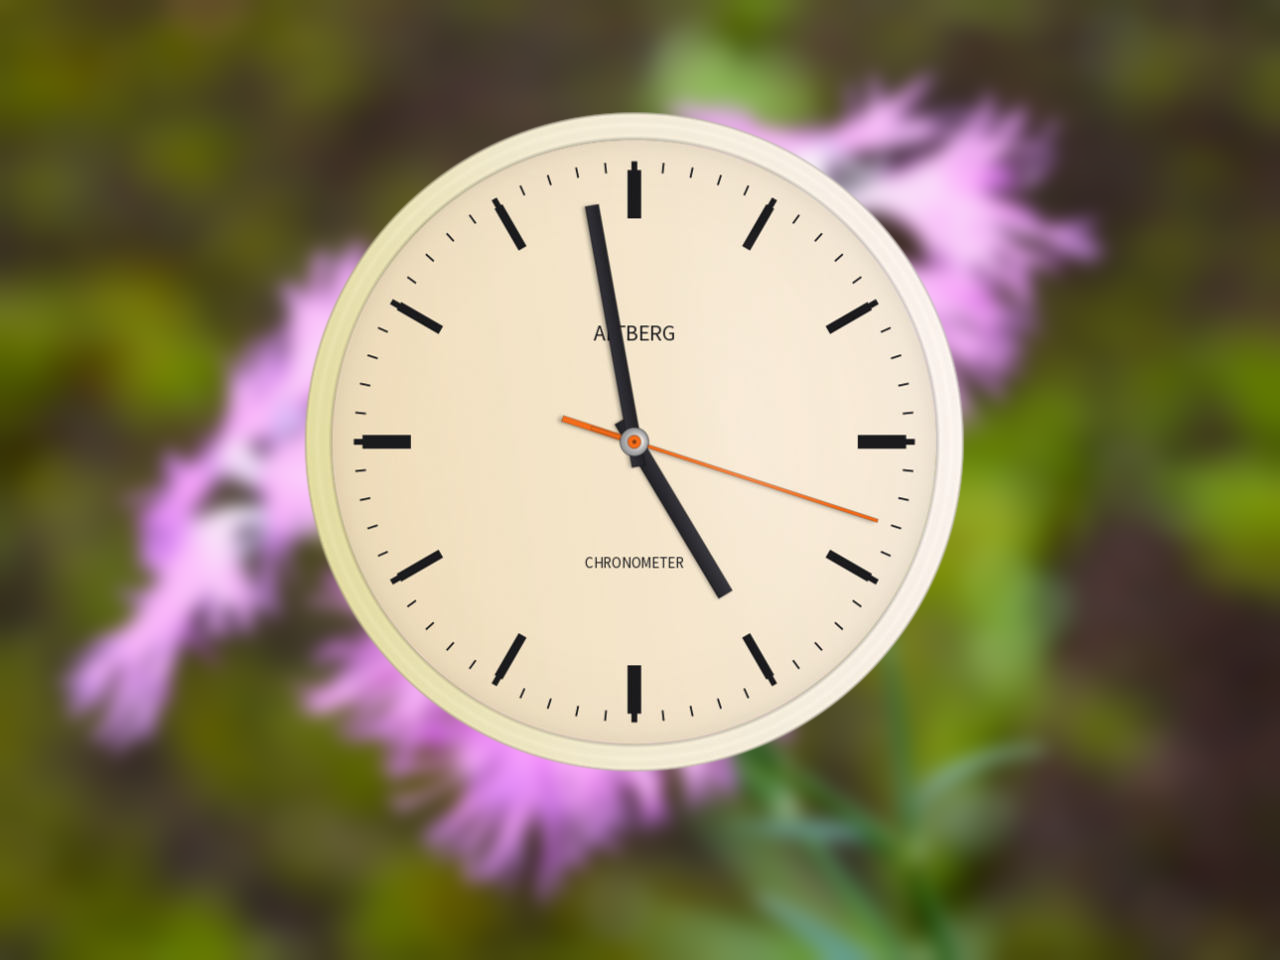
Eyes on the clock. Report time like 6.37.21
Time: 4.58.18
